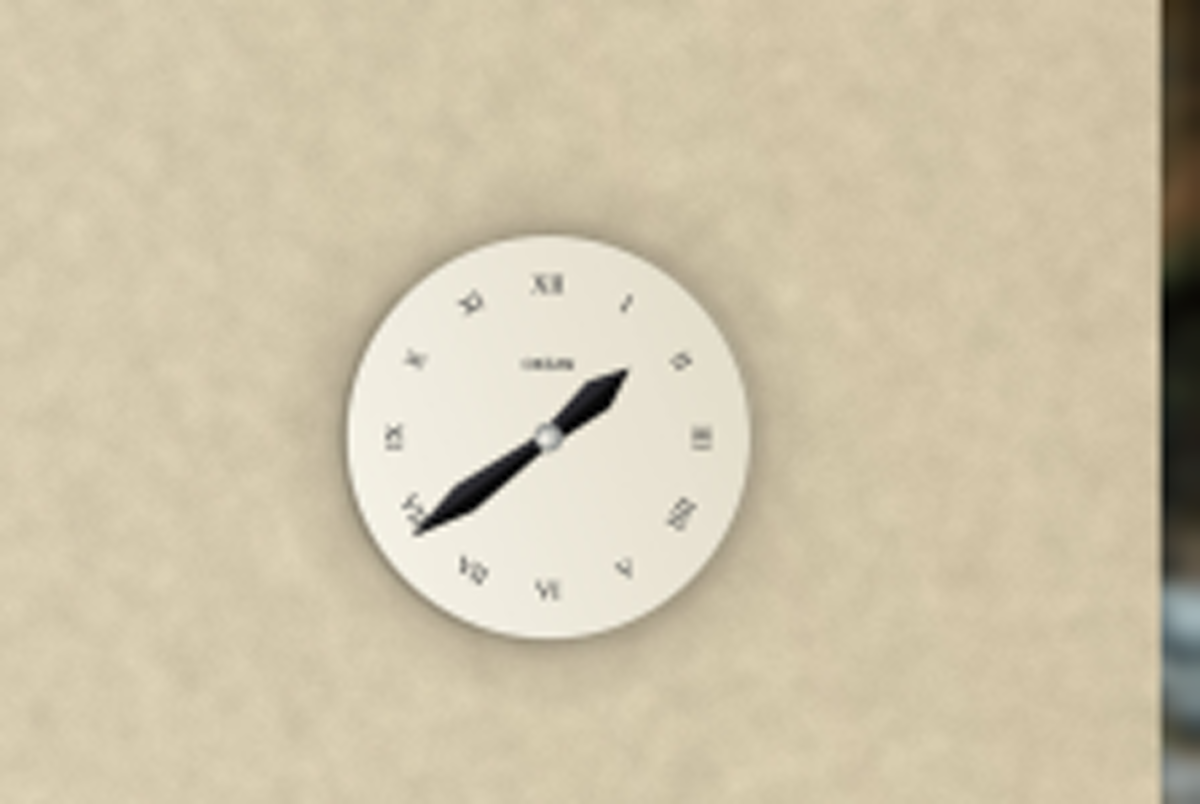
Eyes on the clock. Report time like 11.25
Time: 1.39
